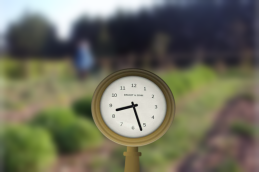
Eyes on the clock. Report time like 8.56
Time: 8.27
